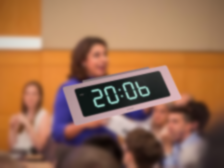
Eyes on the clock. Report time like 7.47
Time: 20.06
